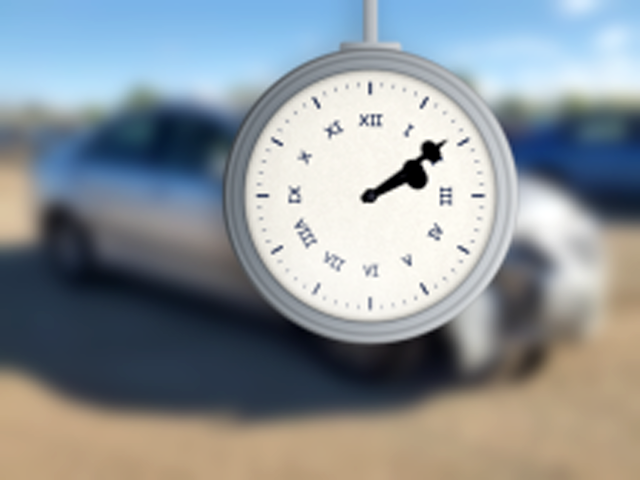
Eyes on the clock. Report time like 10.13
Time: 2.09
